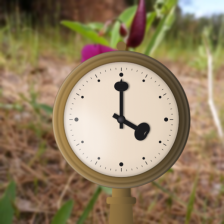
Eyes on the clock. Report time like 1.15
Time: 4.00
